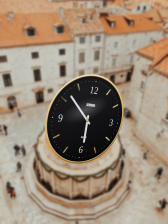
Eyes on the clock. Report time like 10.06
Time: 5.52
